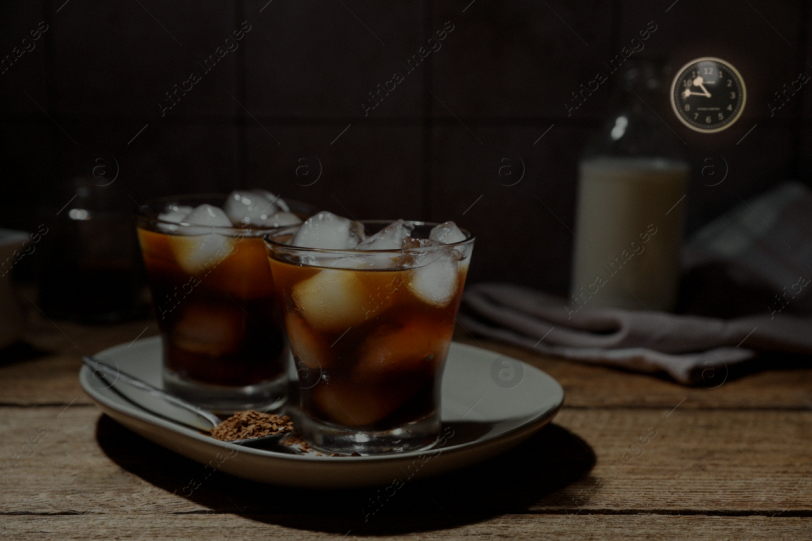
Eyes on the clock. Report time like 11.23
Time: 10.46
